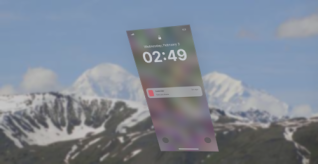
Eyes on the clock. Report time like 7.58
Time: 2.49
